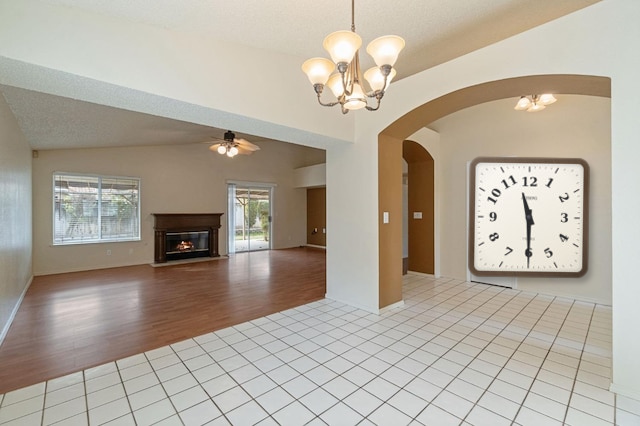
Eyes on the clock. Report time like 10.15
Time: 11.30
